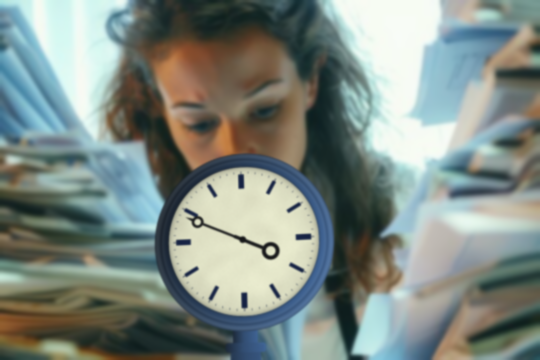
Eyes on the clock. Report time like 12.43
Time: 3.49
